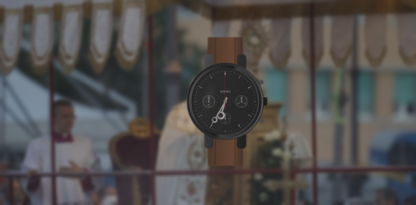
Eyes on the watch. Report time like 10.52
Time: 6.35
